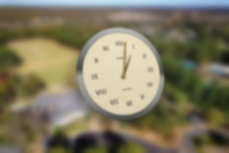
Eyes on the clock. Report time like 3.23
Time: 1.02
